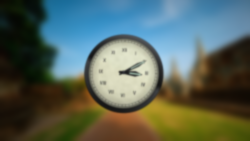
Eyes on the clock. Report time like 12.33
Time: 3.10
